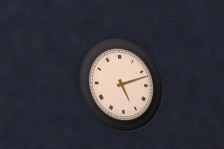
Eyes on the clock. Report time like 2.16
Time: 5.12
